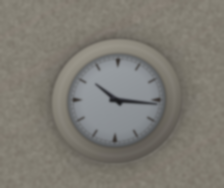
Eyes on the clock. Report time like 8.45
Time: 10.16
